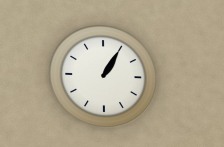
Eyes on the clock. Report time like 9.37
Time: 1.05
